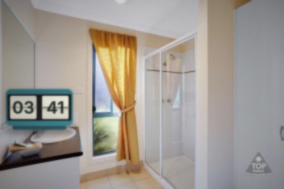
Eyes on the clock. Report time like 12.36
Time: 3.41
